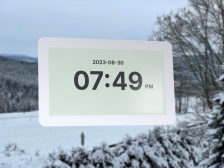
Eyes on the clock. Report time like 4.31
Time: 7.49
